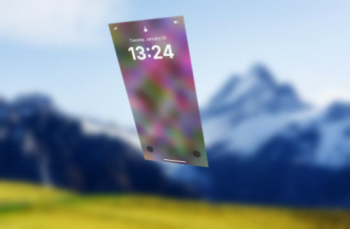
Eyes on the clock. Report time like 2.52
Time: 13.24
